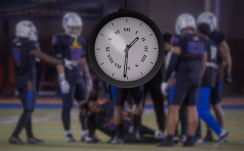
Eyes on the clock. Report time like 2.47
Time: 1.31
